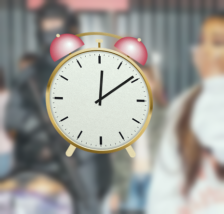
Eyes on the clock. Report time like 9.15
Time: 12.09
